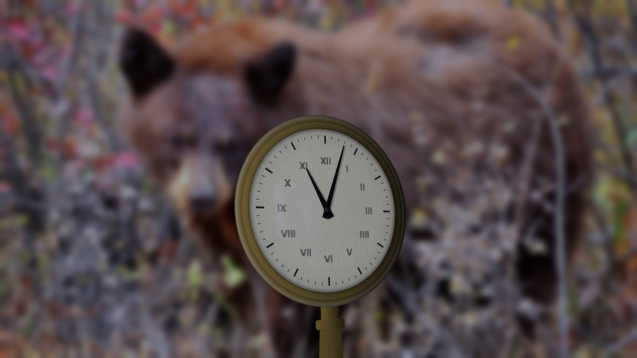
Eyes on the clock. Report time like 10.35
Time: 11.03
